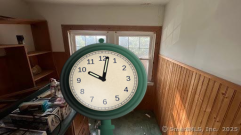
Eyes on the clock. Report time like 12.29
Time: 10.02
